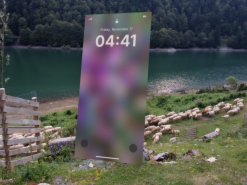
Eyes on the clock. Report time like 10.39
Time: 4.41
